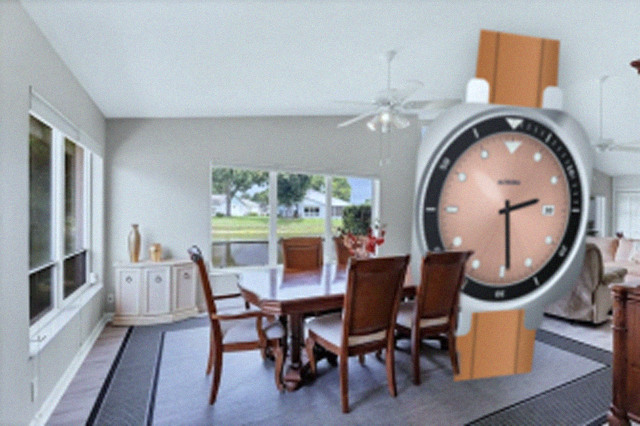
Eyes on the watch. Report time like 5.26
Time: 2.29
